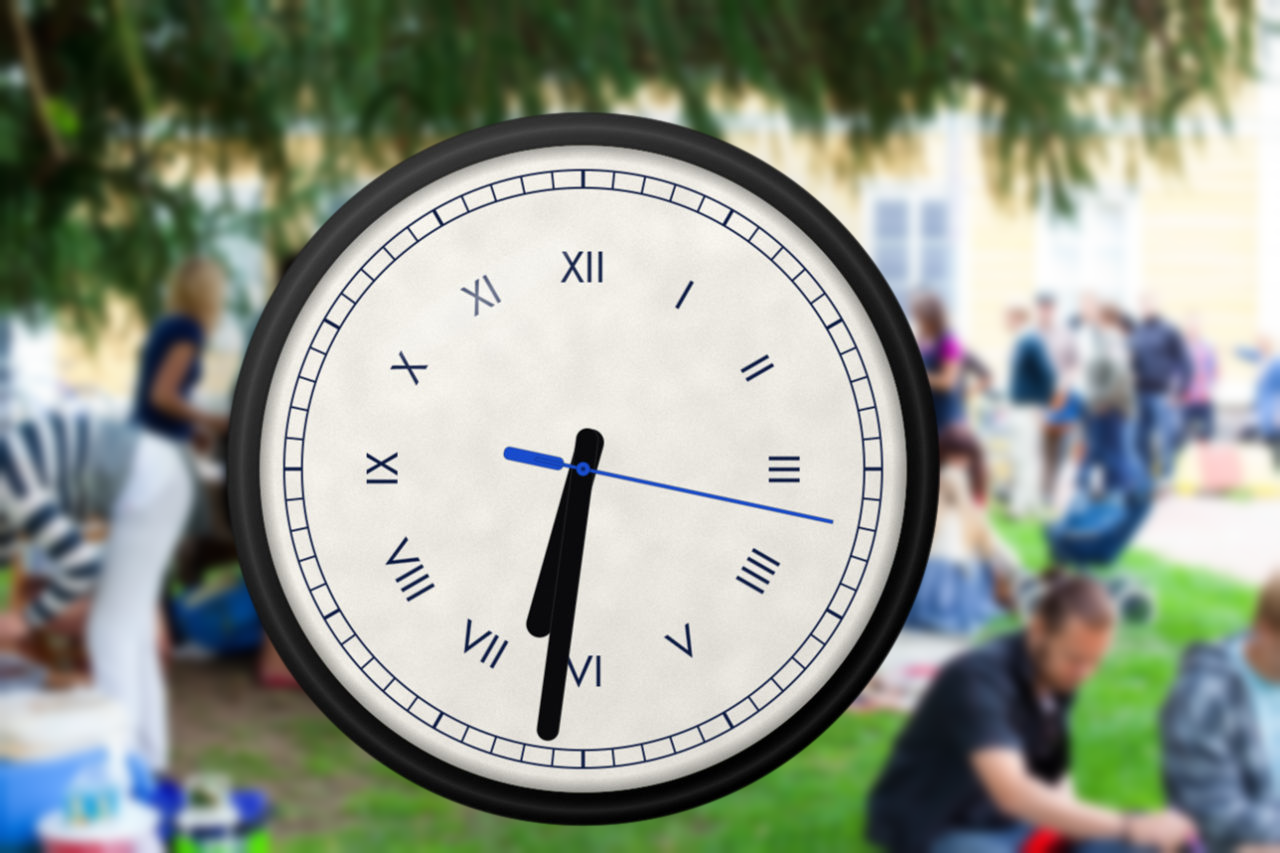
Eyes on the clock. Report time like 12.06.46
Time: 6.31.17
